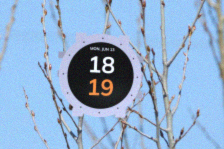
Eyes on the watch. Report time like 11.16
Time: 18.19
